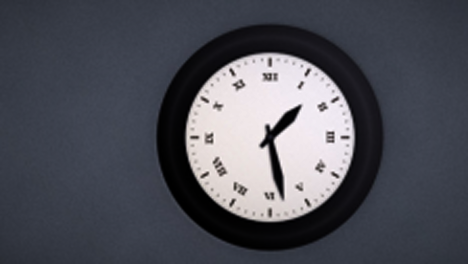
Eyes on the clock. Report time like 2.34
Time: 1.28
